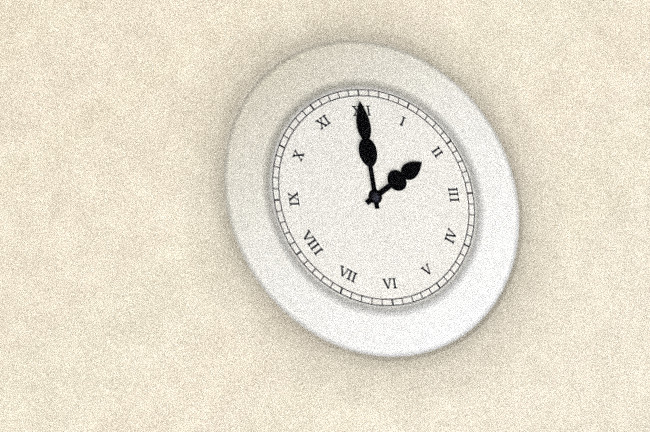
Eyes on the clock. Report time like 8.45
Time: 2.00
